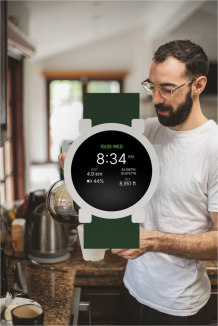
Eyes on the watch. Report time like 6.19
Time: 8.34
